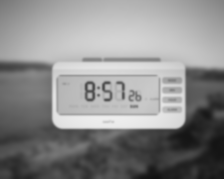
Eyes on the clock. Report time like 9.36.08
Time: 8.57.26
